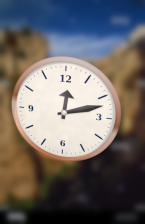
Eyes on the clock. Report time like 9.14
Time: 12.12
